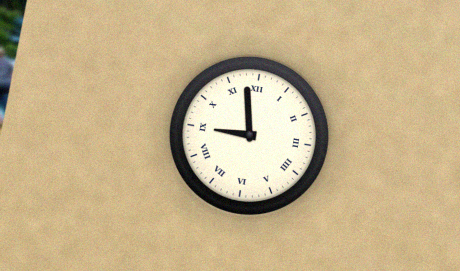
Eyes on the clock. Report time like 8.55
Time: 8.58
